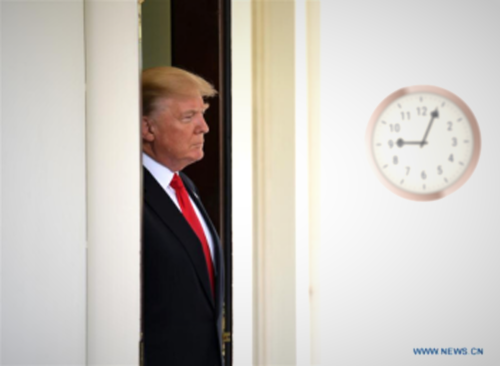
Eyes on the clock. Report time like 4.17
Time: 9.04
